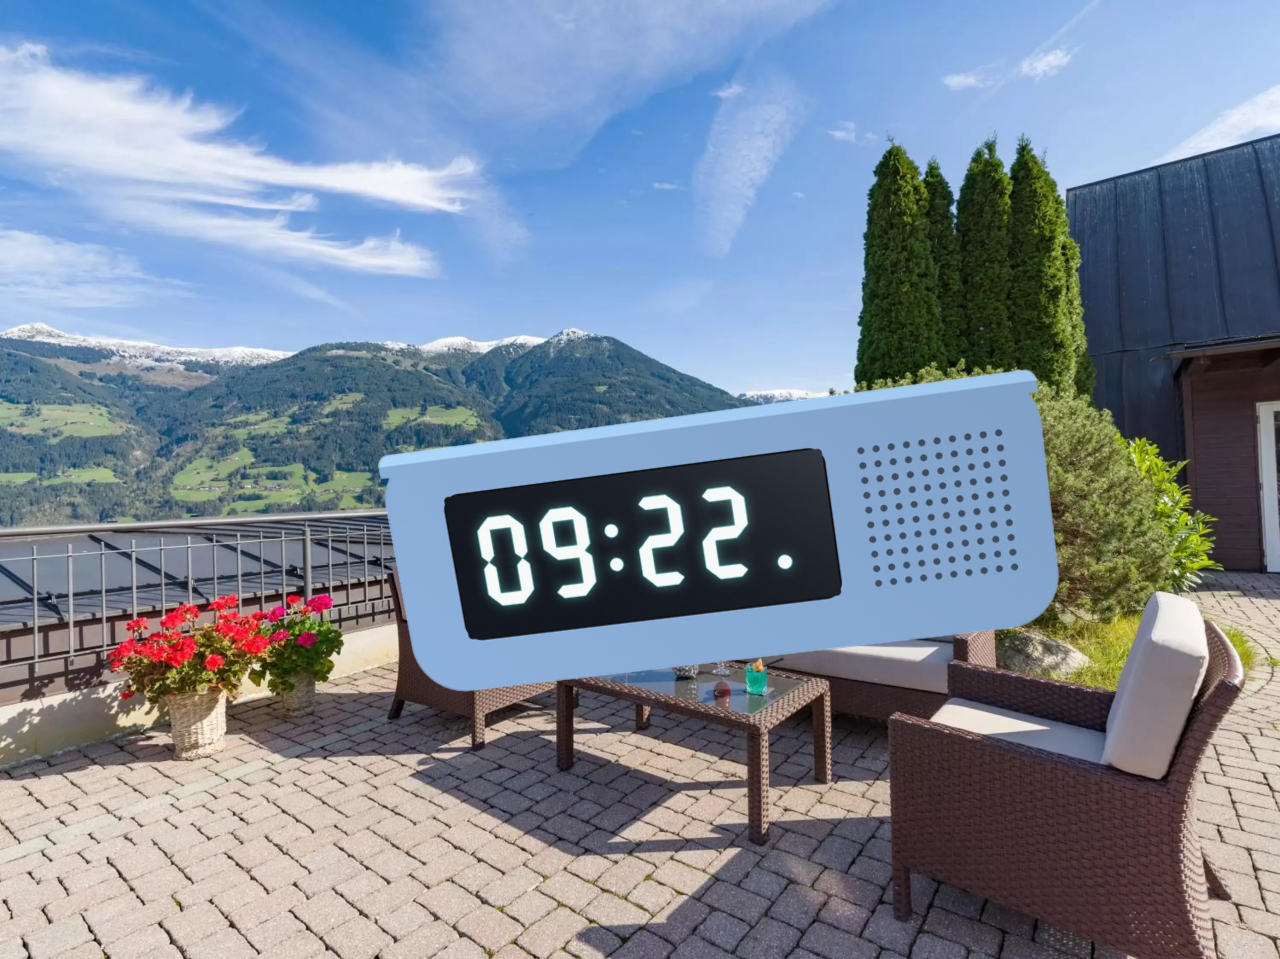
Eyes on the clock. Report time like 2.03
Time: 9.22
